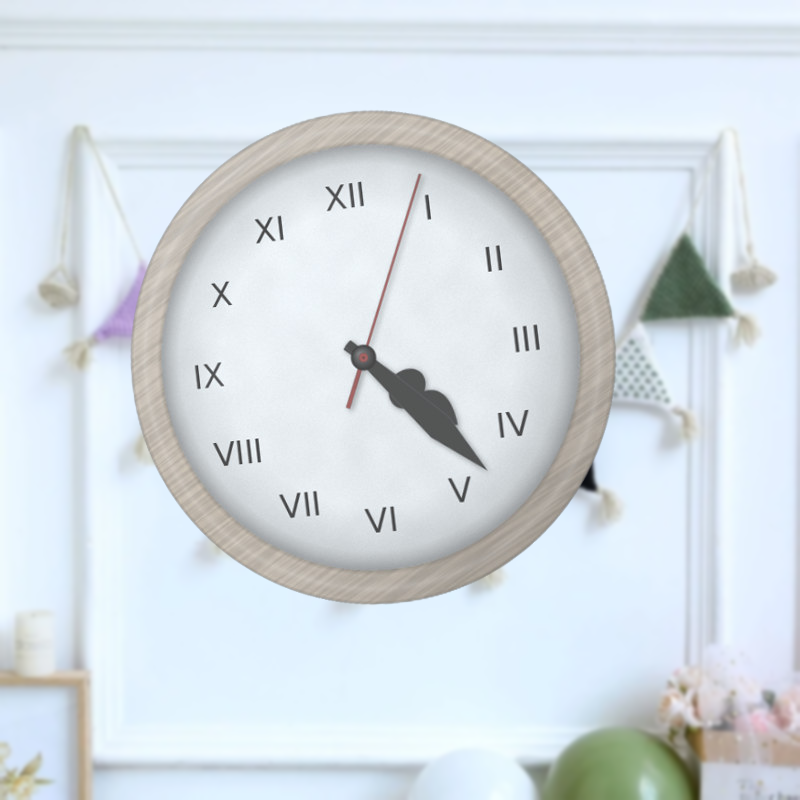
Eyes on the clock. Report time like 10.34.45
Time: 4.23.04
